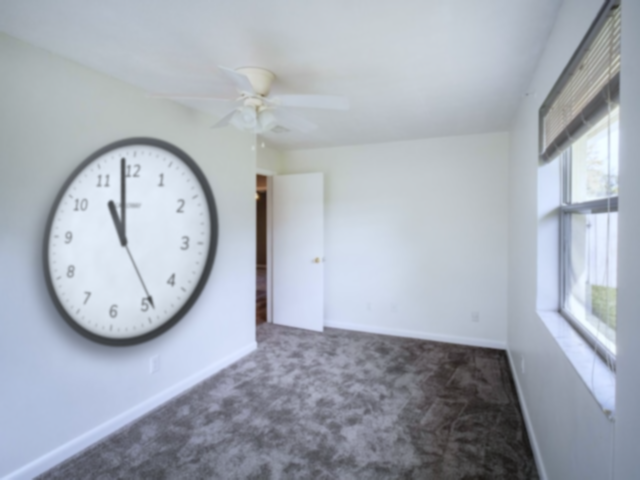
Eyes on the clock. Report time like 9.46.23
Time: 10.58.24
